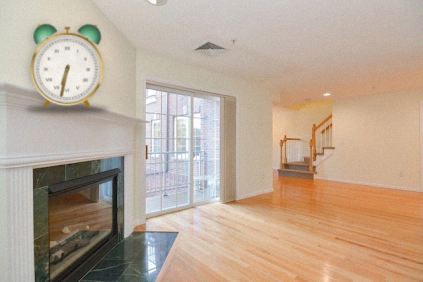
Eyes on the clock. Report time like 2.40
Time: 6.32
